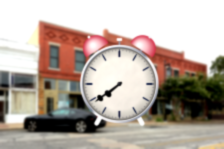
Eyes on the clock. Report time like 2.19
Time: 7.39
